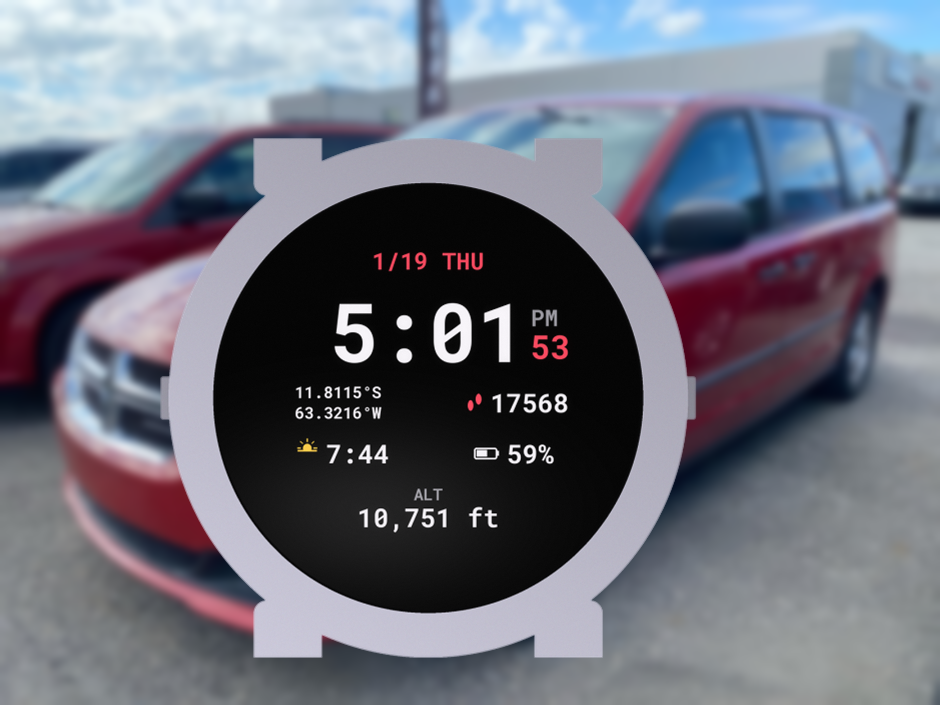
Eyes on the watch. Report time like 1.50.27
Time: 5.01.53
